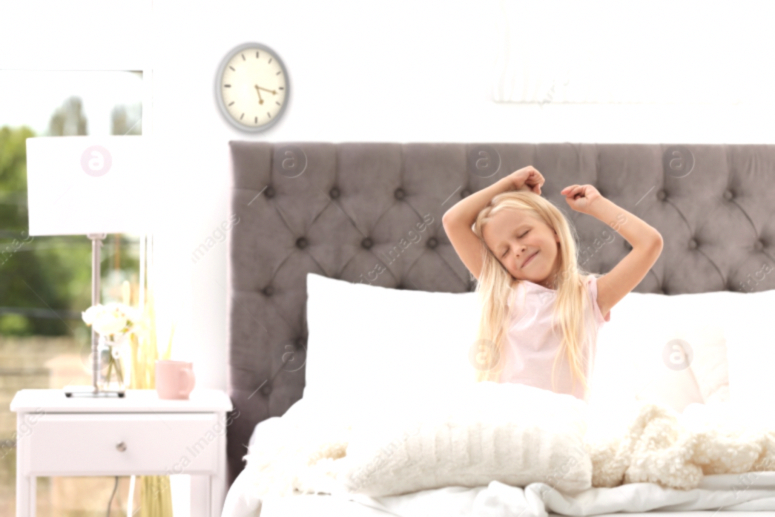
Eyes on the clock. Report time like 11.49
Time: 5.17
